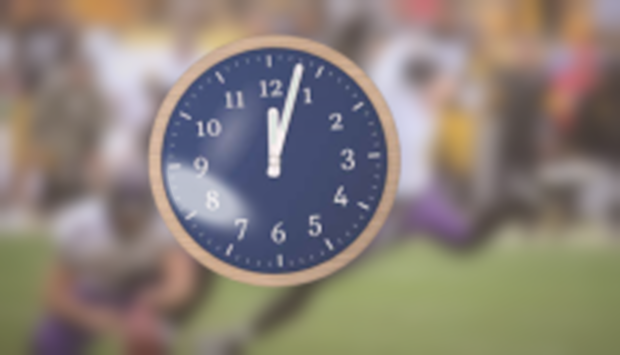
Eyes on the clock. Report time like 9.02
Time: 12.03
